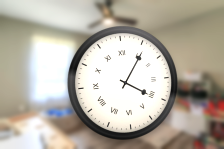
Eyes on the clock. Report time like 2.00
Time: 4.06
